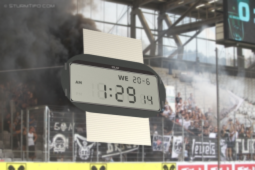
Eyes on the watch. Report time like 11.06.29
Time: 1.29.14
